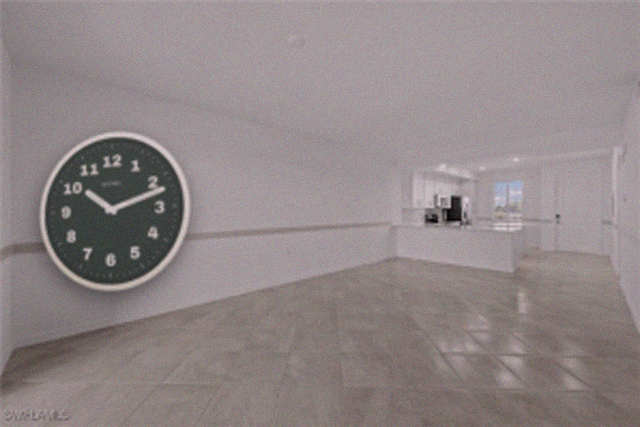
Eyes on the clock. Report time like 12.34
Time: 10.12
